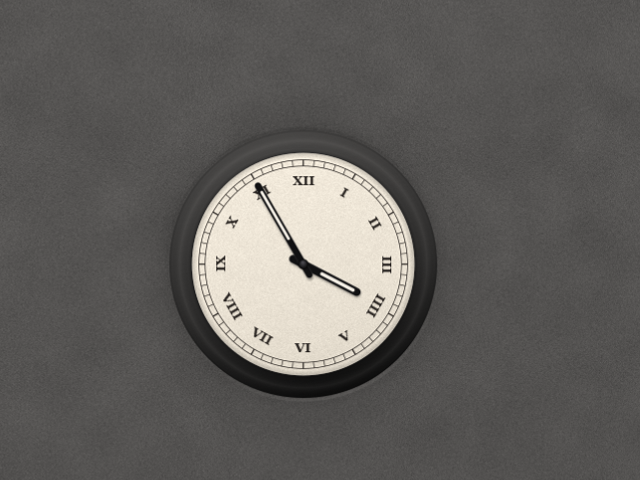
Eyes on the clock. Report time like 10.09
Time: 3.55
